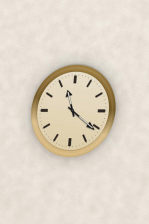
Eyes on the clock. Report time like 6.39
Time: 11.21
